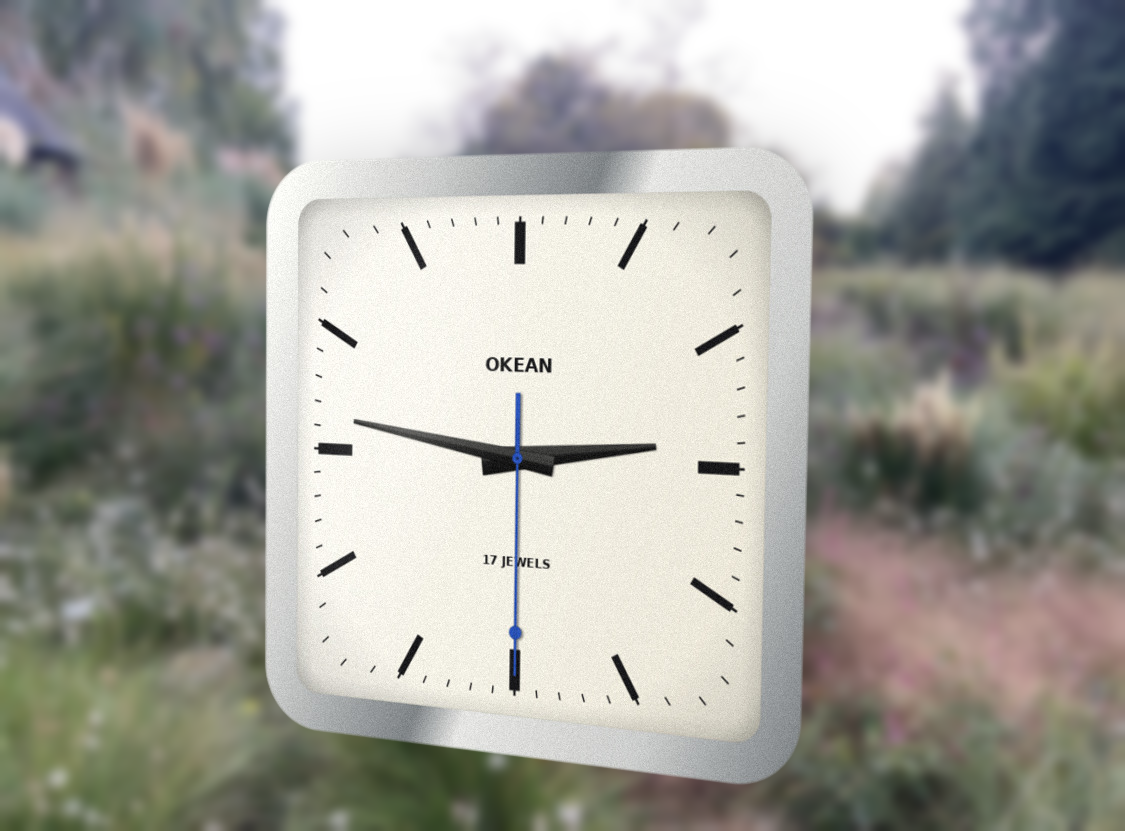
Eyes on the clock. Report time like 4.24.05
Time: 2.46.30
